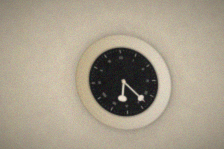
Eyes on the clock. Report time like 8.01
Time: 6.23
